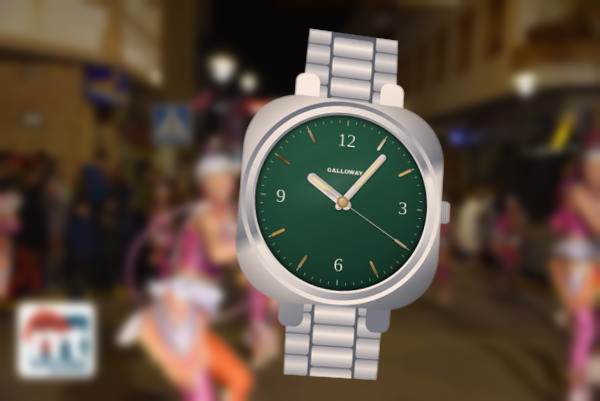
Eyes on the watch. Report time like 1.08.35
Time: 10.06.20
